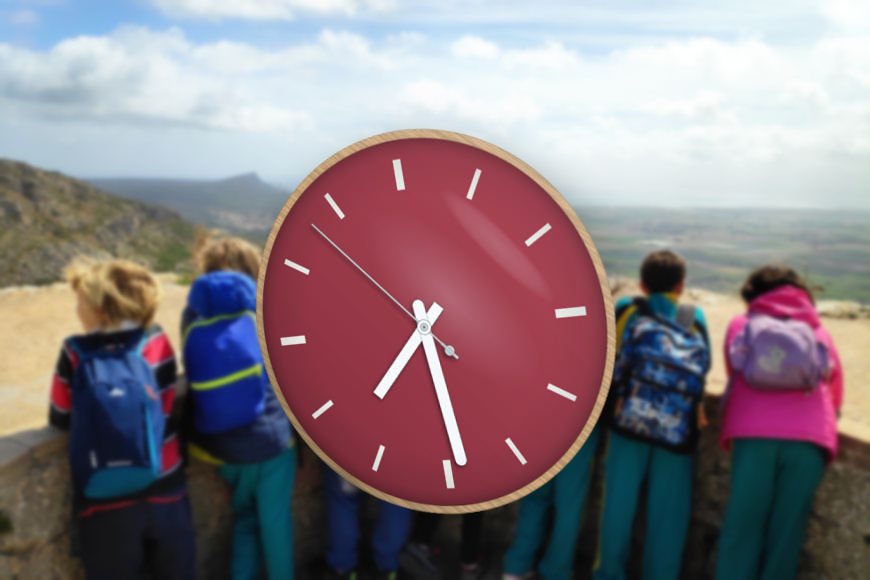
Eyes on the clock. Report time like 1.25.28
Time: 7.28.53
